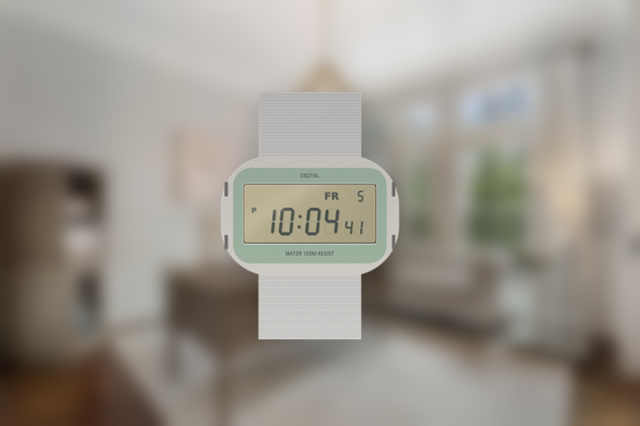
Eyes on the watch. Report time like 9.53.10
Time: 10.04.41
